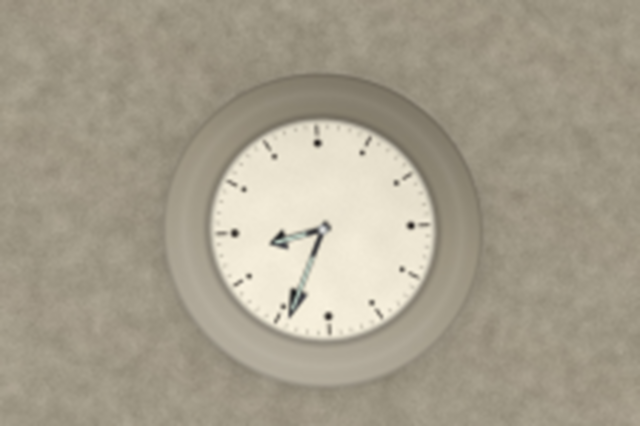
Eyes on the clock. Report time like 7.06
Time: 8.34
